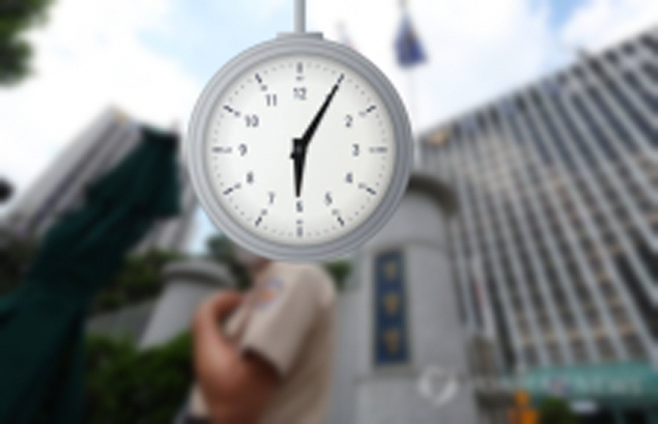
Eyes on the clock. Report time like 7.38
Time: 6.05
